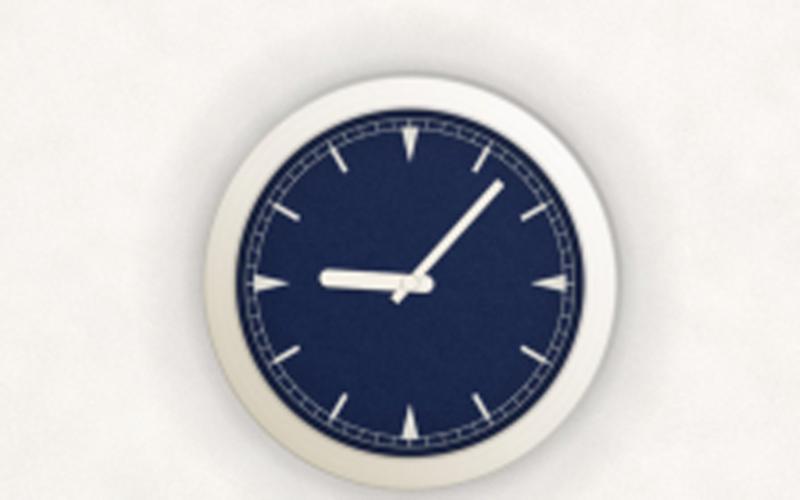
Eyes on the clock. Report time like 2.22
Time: 9.07
